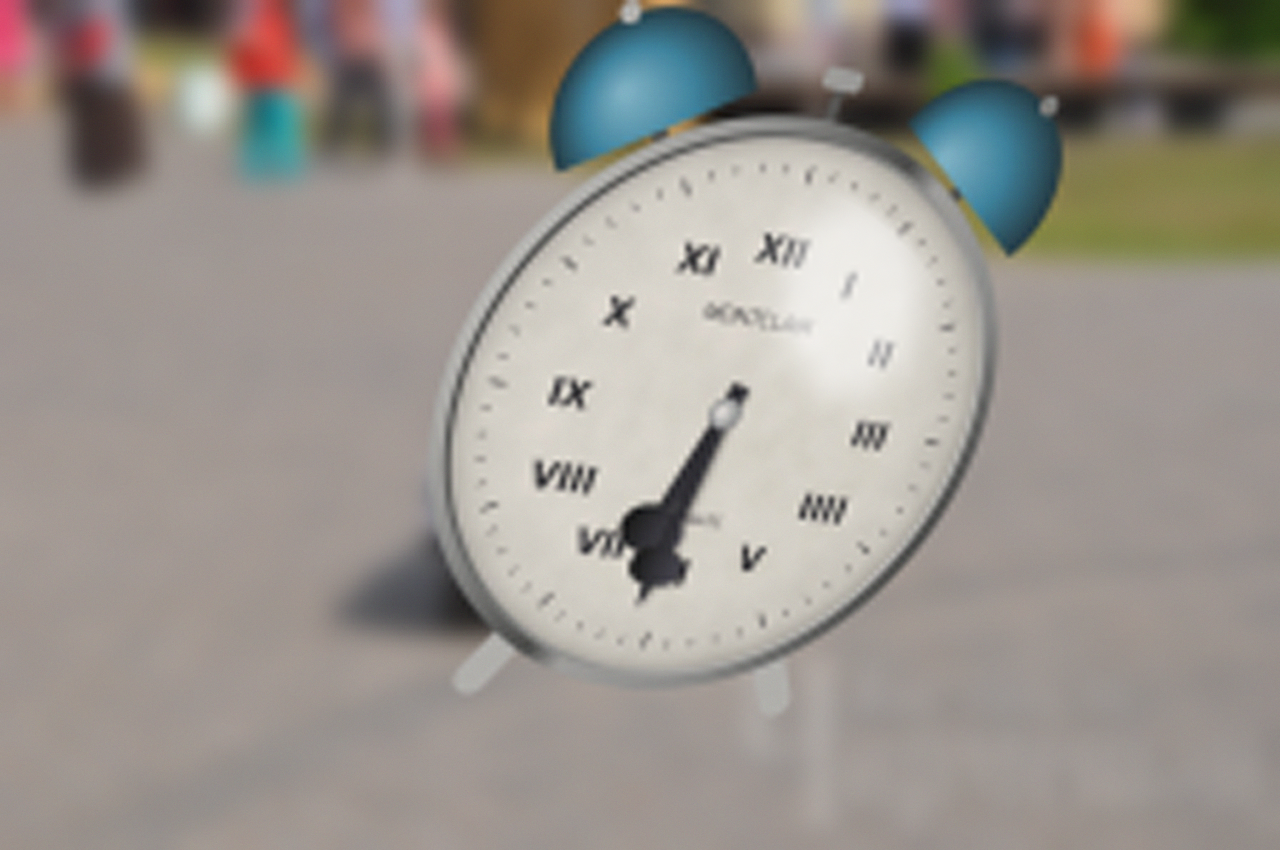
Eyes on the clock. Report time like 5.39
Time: 6.31
